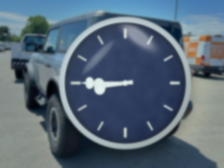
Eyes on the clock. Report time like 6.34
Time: 8.45
